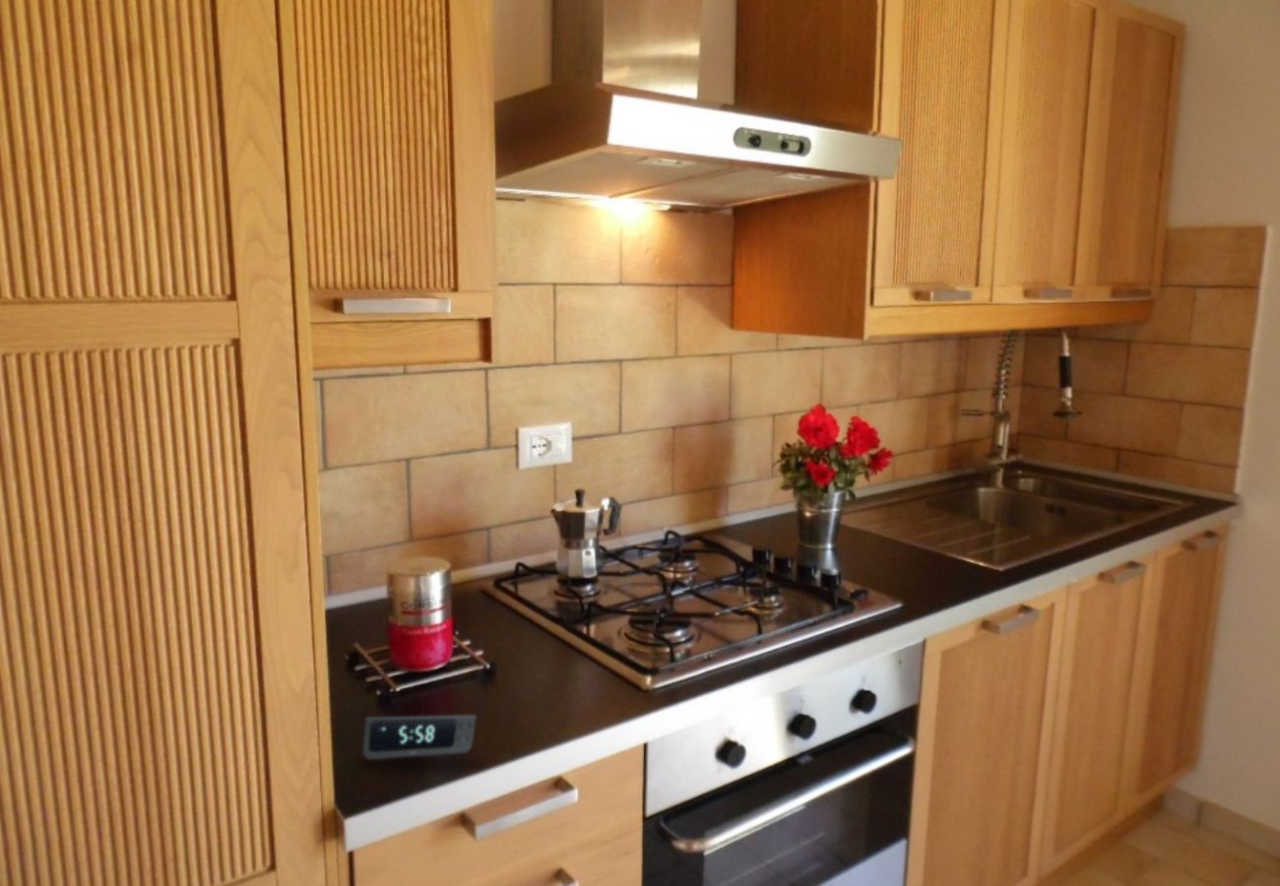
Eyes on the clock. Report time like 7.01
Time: 5.58
